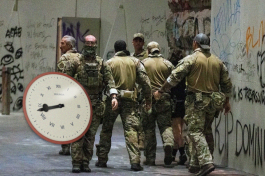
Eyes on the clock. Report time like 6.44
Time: 8.43
